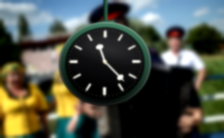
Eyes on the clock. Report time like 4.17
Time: 11.23
